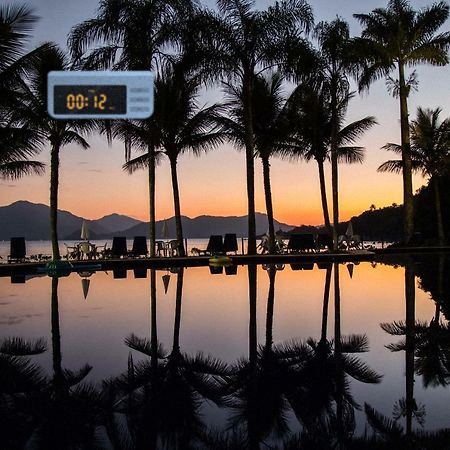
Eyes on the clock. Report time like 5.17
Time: 0.12
